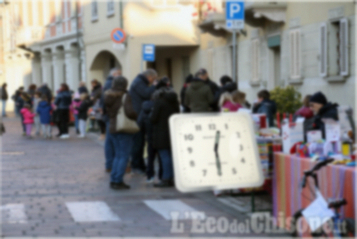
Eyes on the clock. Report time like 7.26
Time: 12.30
